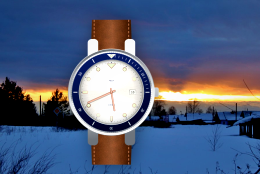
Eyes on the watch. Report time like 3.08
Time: 5.41
